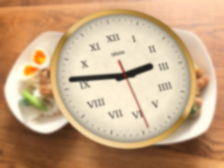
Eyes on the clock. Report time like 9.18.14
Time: 2.46.29
